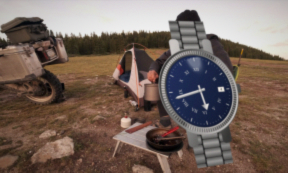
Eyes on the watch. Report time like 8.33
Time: 5.43
